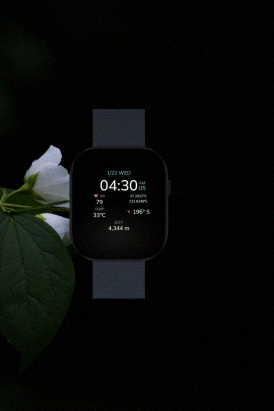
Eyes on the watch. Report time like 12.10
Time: 4.30
